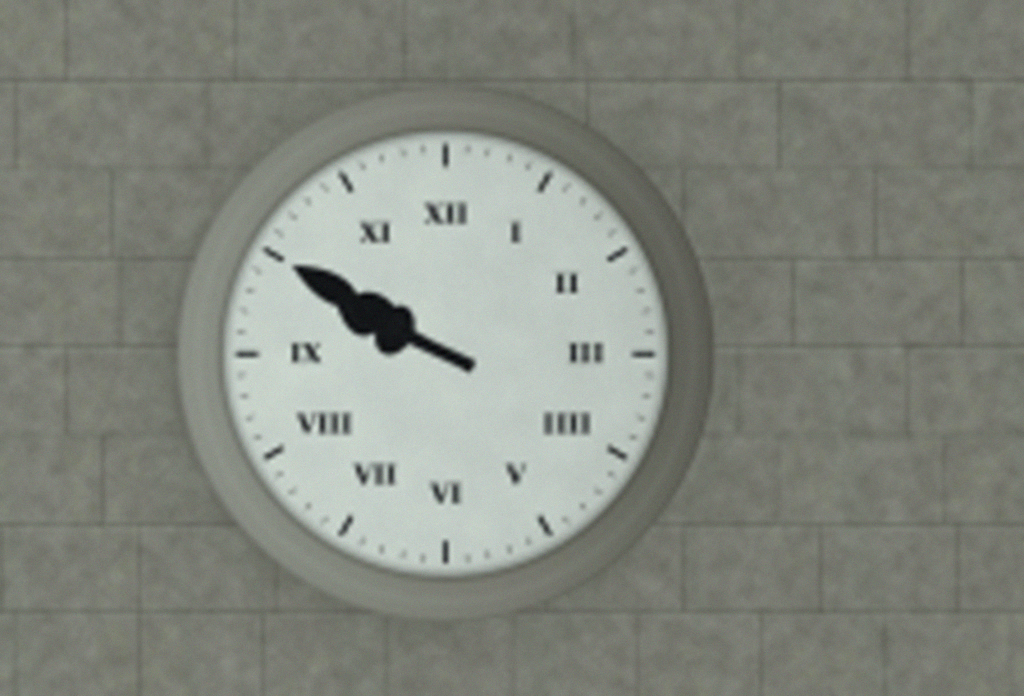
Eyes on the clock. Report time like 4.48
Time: 9.50
